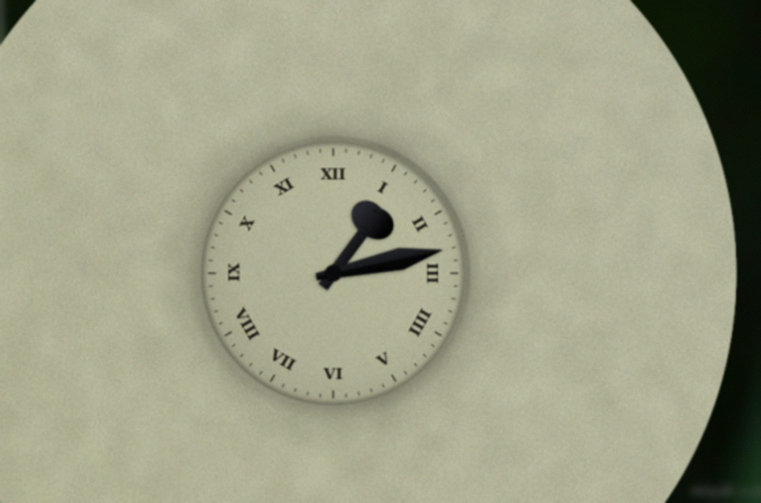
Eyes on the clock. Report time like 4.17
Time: 1.13
